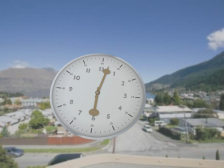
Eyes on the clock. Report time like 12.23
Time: 6.02
